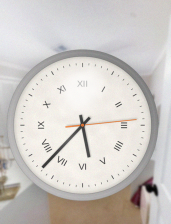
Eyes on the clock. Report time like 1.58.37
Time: 5.37.14
